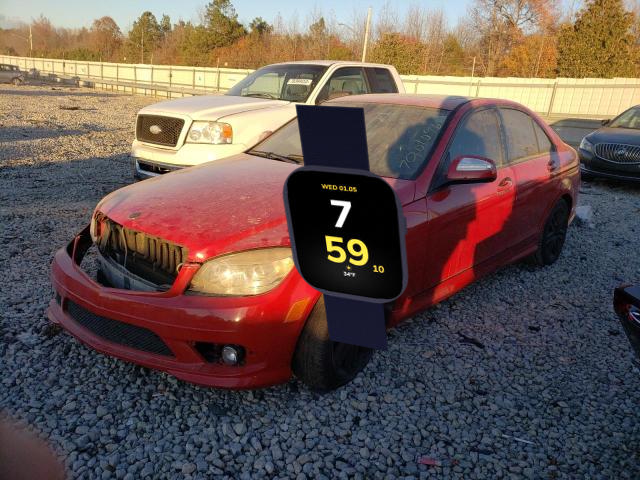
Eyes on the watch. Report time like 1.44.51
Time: 7.59.10
